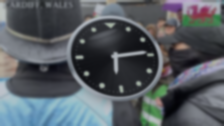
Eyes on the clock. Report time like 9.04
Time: 6.14
